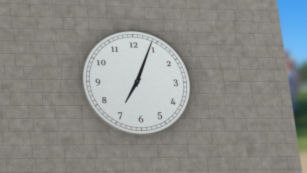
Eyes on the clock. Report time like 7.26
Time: 7.04
